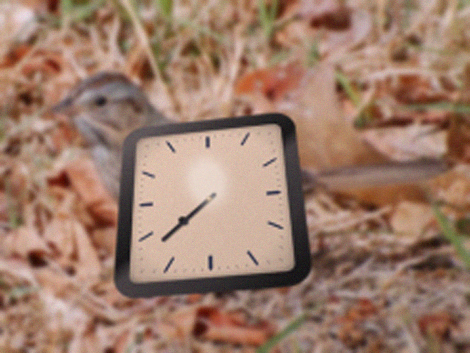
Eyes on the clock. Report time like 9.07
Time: 7.38
